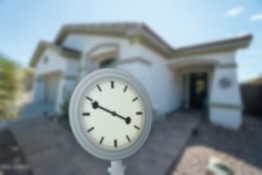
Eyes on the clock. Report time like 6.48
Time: 3.49
